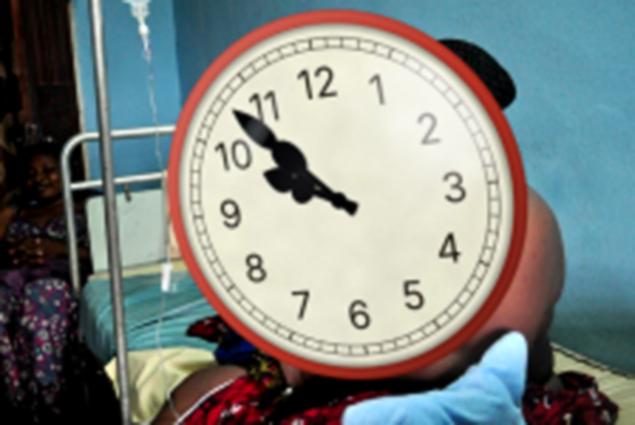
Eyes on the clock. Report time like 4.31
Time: 9.53
